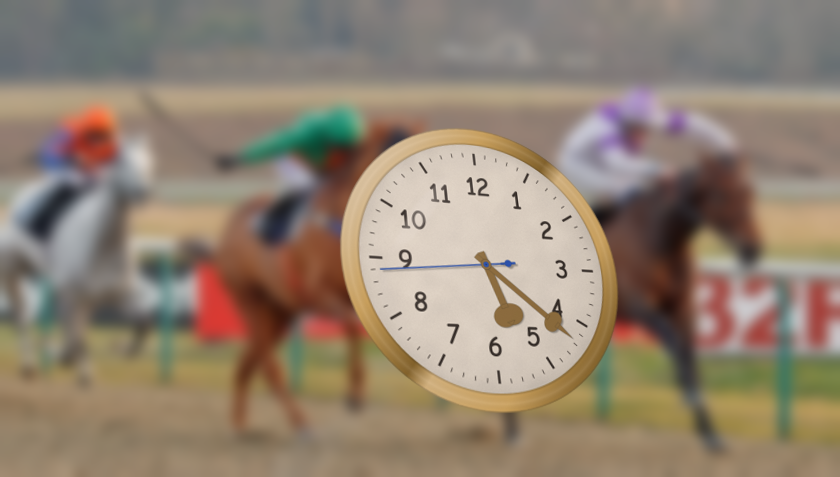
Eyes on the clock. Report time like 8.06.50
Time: 5.21.44
